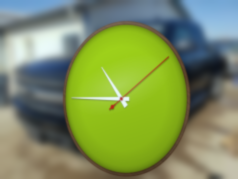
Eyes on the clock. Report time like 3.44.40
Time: 10.45.09
